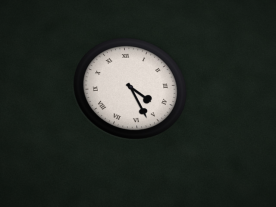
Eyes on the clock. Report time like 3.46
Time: 4.27
